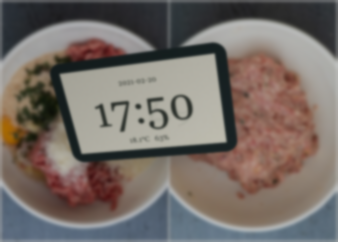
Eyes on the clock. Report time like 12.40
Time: 17.50
